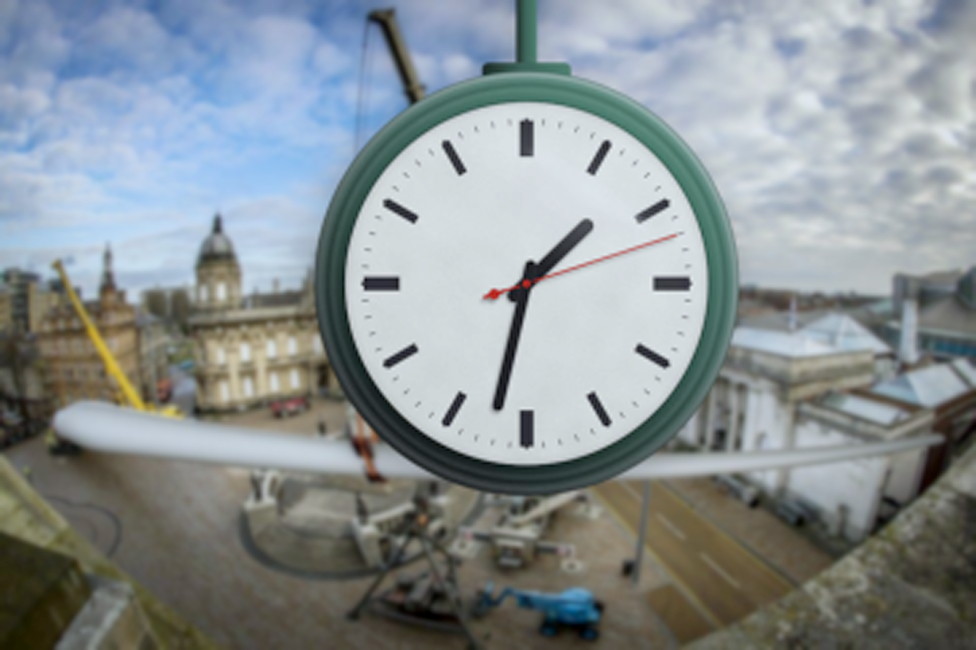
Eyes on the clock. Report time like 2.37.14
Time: 1.32.12
